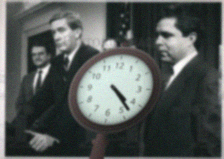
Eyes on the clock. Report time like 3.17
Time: 4.23
